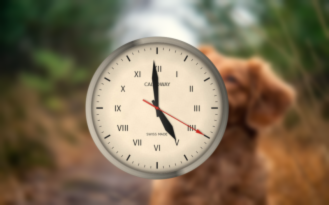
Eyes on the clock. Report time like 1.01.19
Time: 4.59.20
